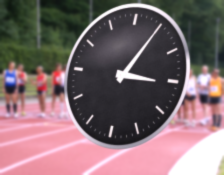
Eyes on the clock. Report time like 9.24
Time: 3.05
